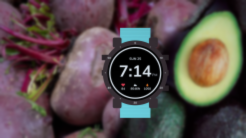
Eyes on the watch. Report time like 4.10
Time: 7.14
